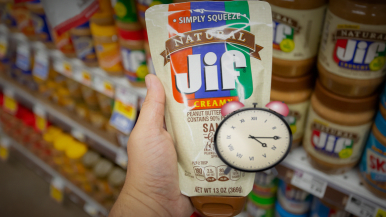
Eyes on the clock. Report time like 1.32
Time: 4.15
